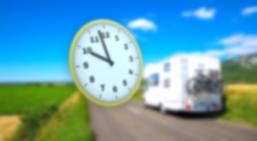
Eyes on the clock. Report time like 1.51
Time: 9.58
